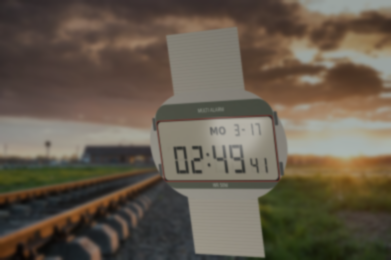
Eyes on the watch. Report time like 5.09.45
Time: 2.49.41
